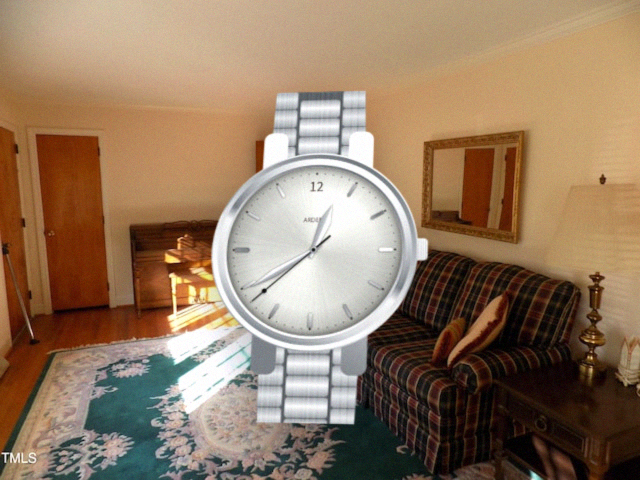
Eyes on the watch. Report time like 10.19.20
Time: 12.39.38
